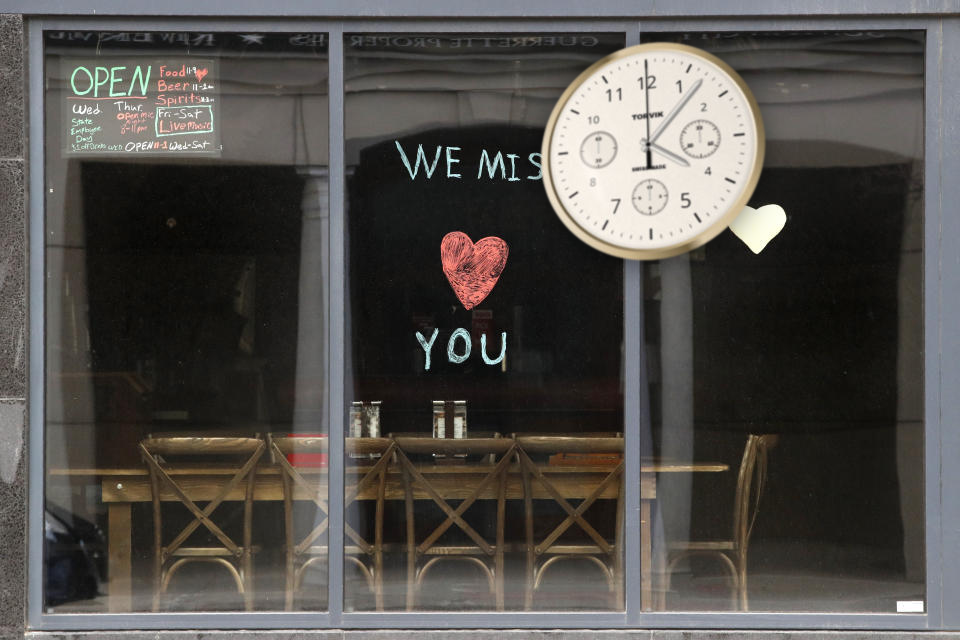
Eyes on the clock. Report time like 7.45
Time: 4.07
